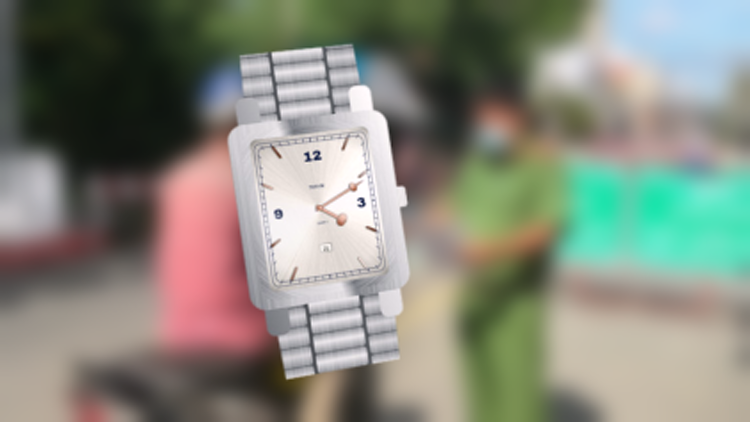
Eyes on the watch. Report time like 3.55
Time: 4.11
